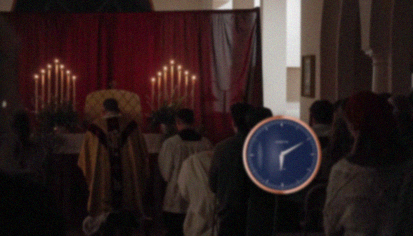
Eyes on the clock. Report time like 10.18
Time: 6.10
